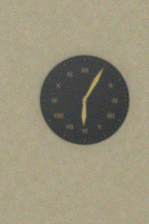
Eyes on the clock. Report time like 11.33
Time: 6.05
